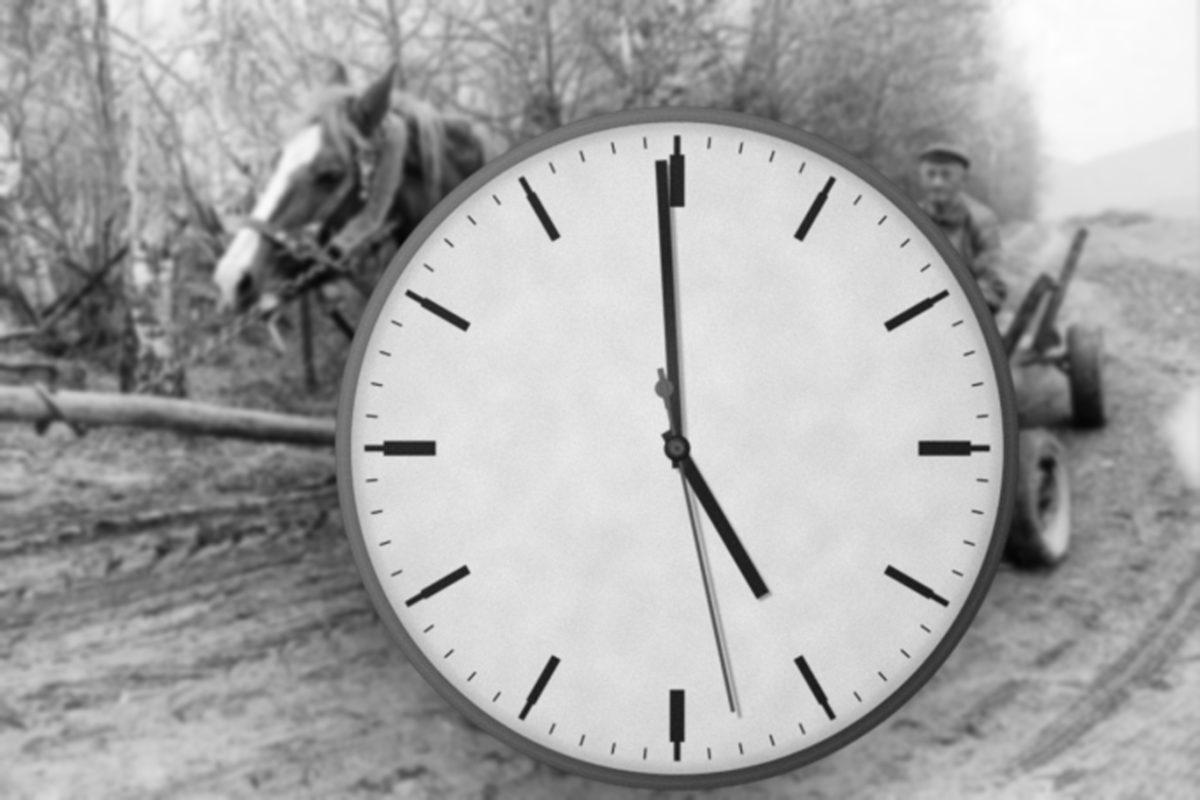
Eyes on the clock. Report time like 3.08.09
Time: 4.59.28
